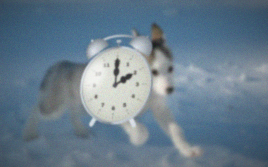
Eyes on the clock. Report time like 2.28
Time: 2.00
